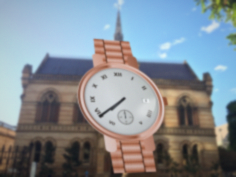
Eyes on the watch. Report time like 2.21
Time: 7.39
